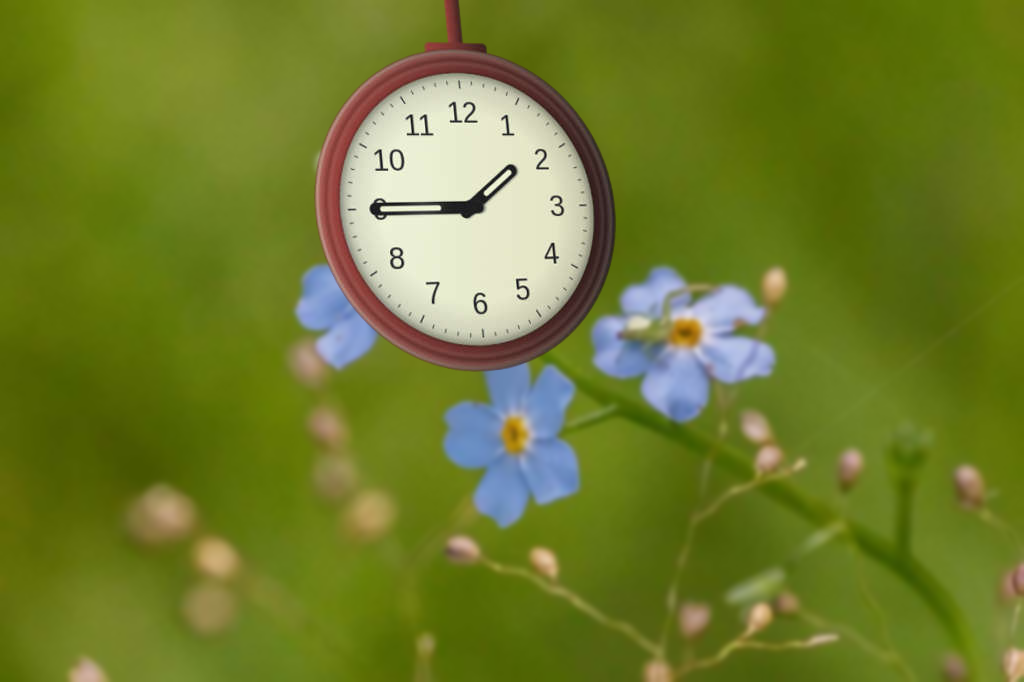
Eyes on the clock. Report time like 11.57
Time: 1.45
